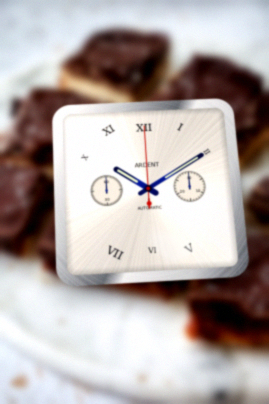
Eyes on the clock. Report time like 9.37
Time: 10.10
